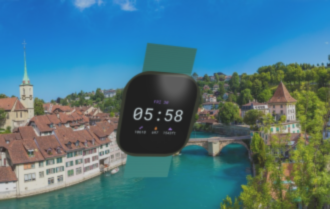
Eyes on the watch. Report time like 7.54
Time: 5.58
